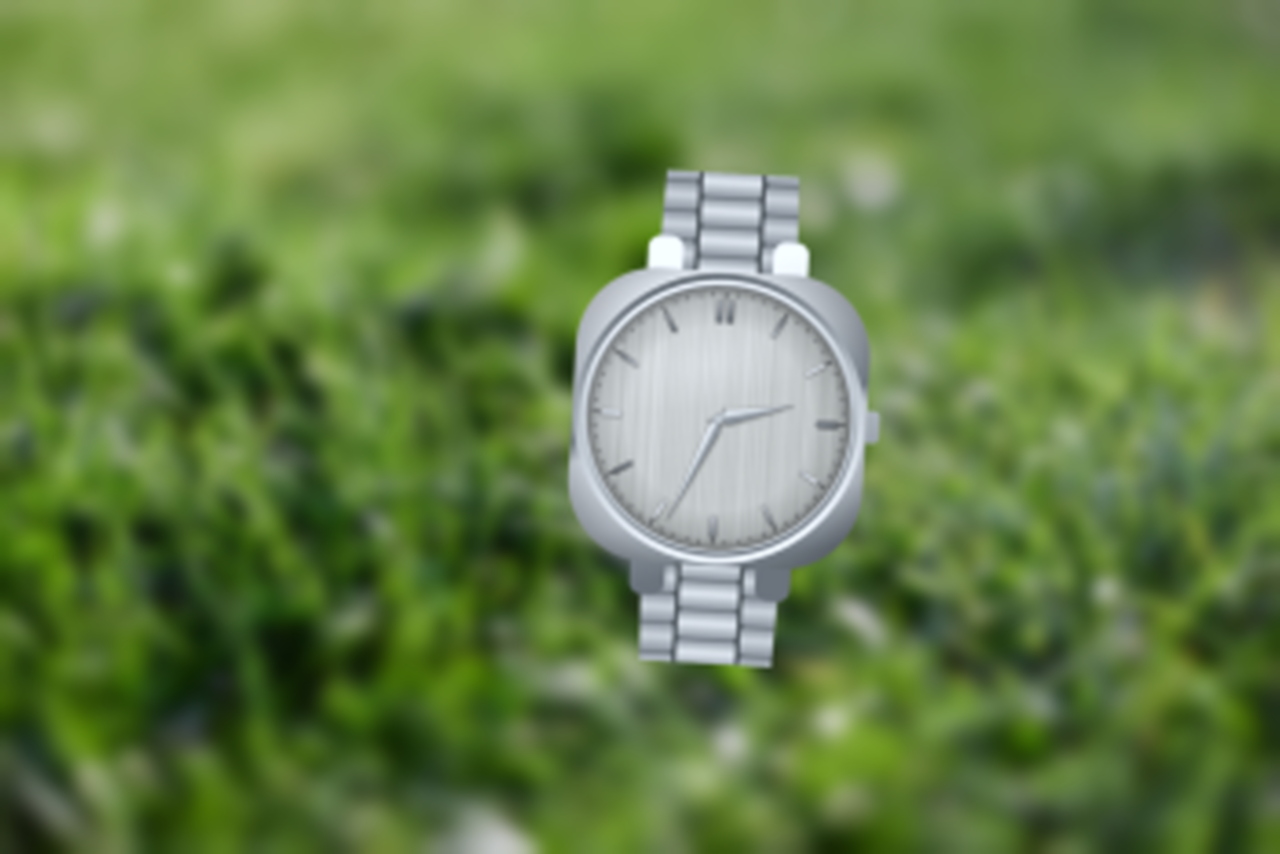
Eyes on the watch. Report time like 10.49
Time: 2.34
